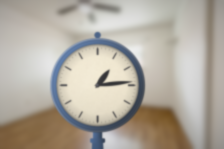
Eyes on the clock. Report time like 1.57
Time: 1.14
